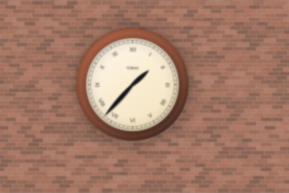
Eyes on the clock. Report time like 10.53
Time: 1.37
